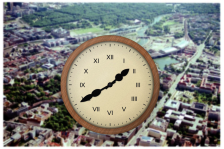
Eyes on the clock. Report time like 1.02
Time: 1.40
